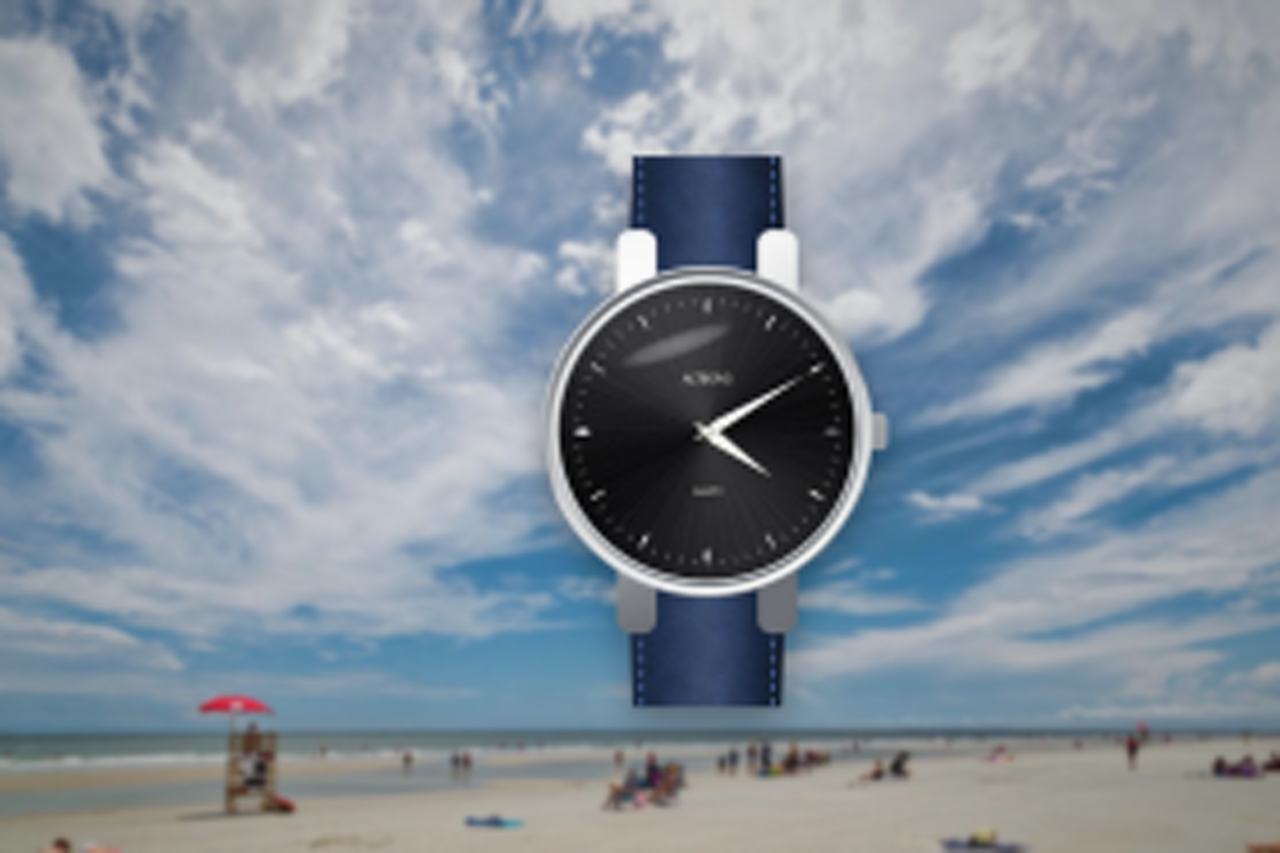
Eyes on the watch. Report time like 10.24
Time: 4.10
